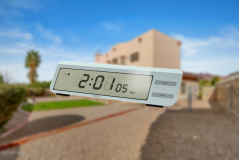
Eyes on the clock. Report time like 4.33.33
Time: 2.01.05
